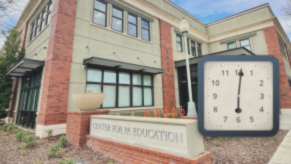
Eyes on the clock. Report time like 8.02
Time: 6.01
